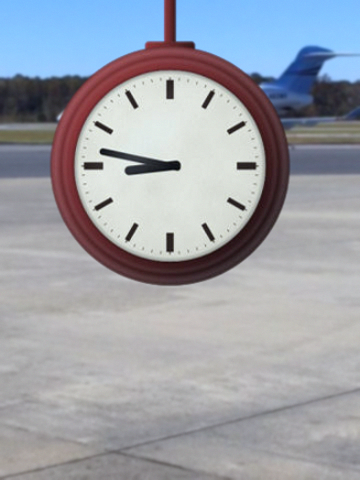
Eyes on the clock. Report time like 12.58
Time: 8.47
